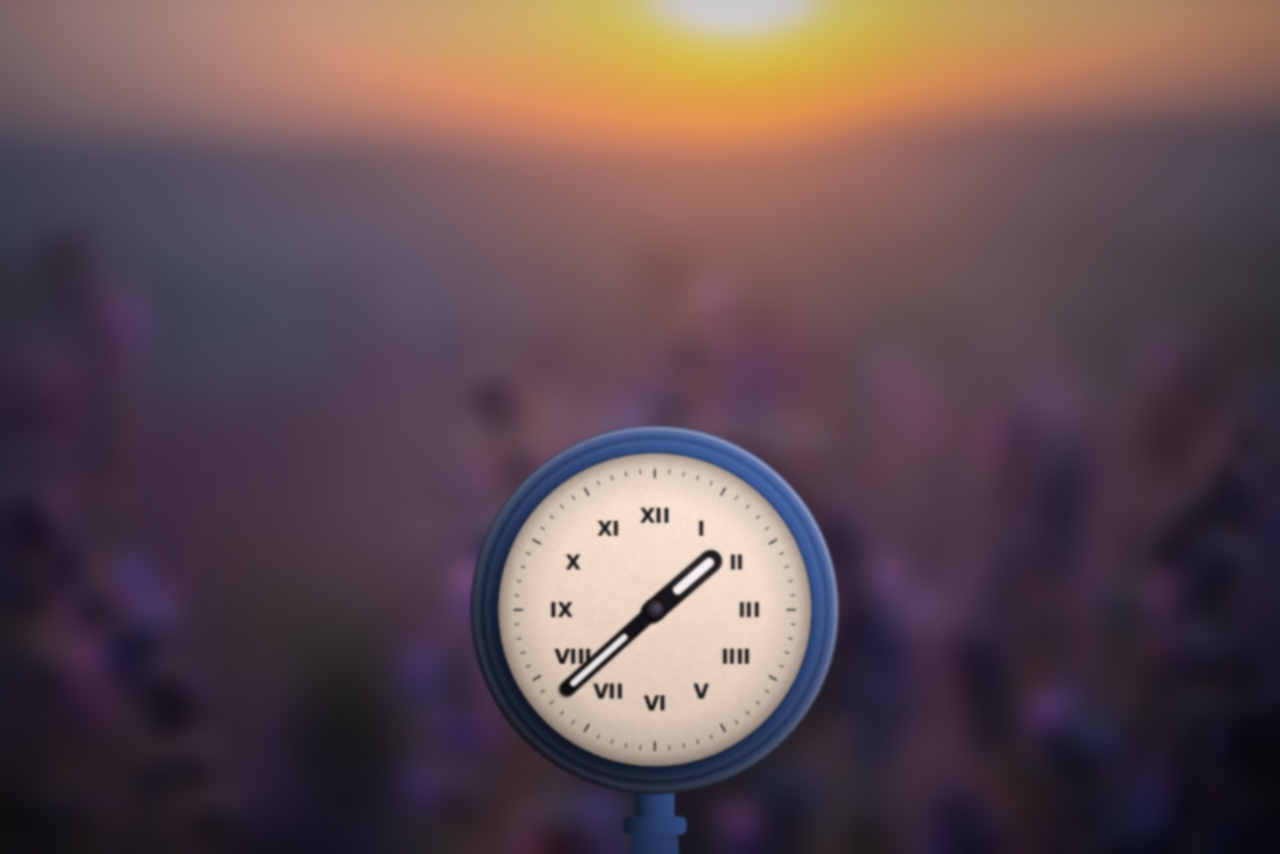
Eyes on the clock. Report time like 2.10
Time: 1.38
